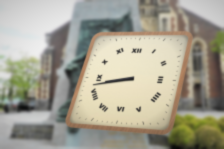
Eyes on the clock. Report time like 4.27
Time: 8.43
